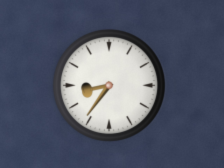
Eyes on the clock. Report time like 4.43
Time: 8.36
